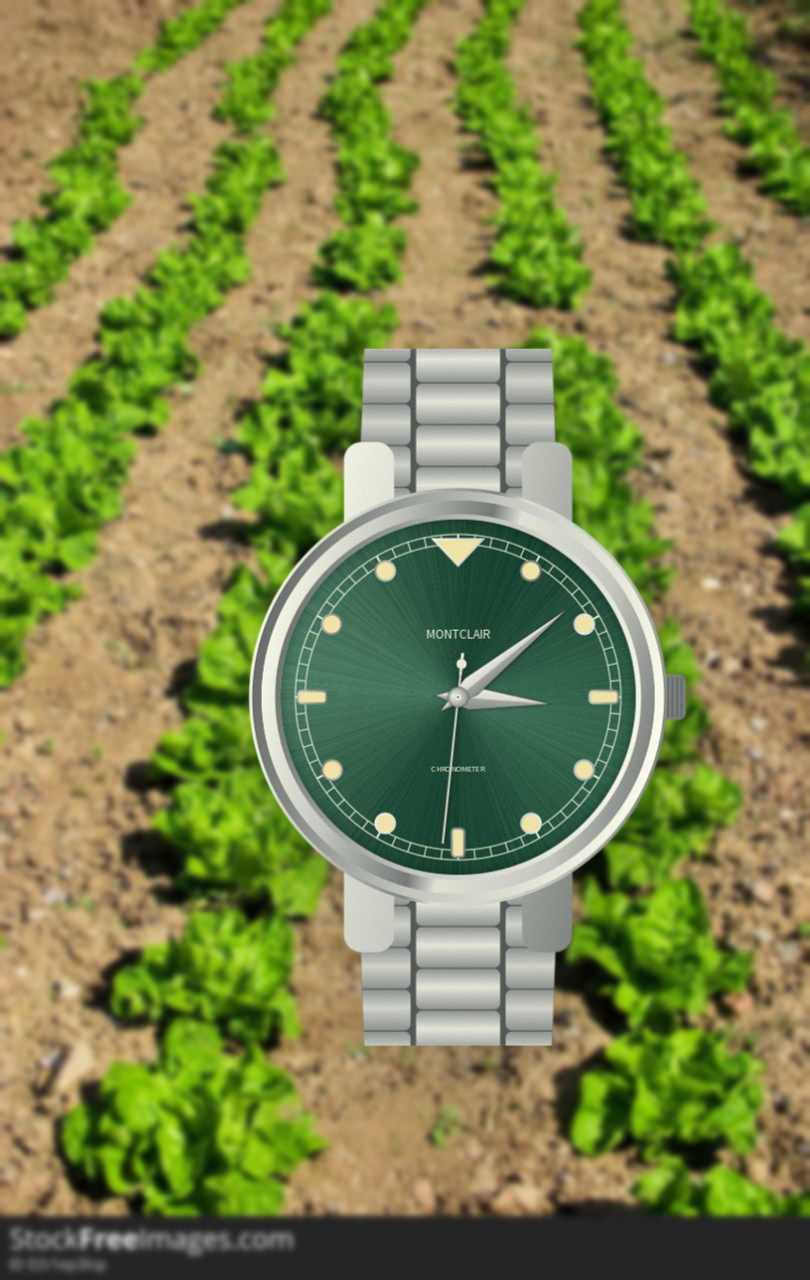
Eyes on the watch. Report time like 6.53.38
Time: 3.08.31
